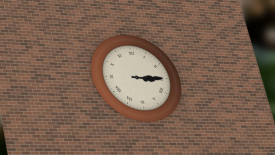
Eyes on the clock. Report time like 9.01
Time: 3.15
